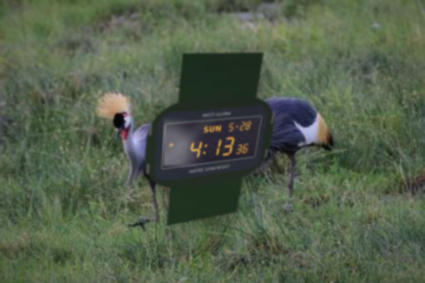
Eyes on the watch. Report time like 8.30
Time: 4.13
